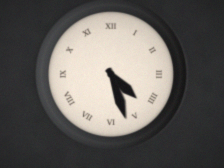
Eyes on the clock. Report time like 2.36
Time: 4.27
